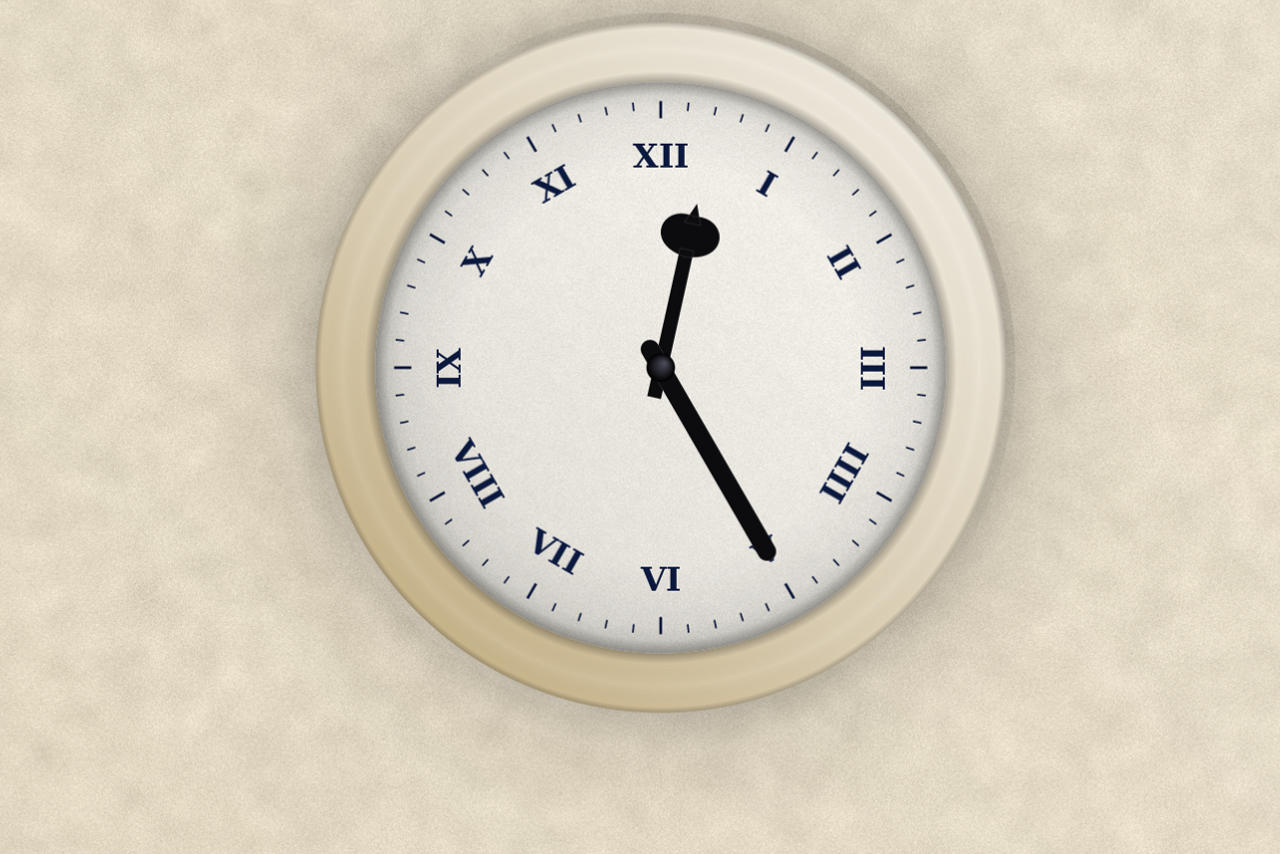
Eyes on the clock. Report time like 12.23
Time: 12.25
